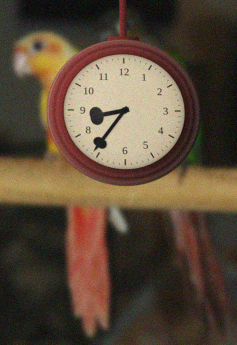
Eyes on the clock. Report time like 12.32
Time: 8.36
